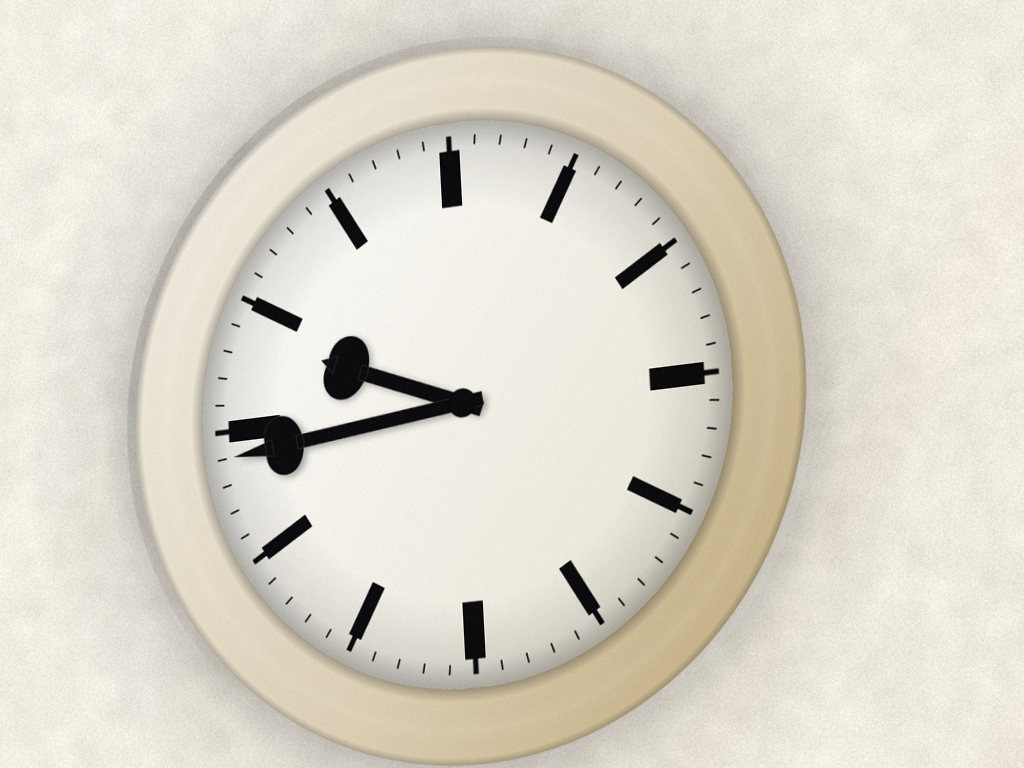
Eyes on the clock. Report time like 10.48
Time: 9.44
